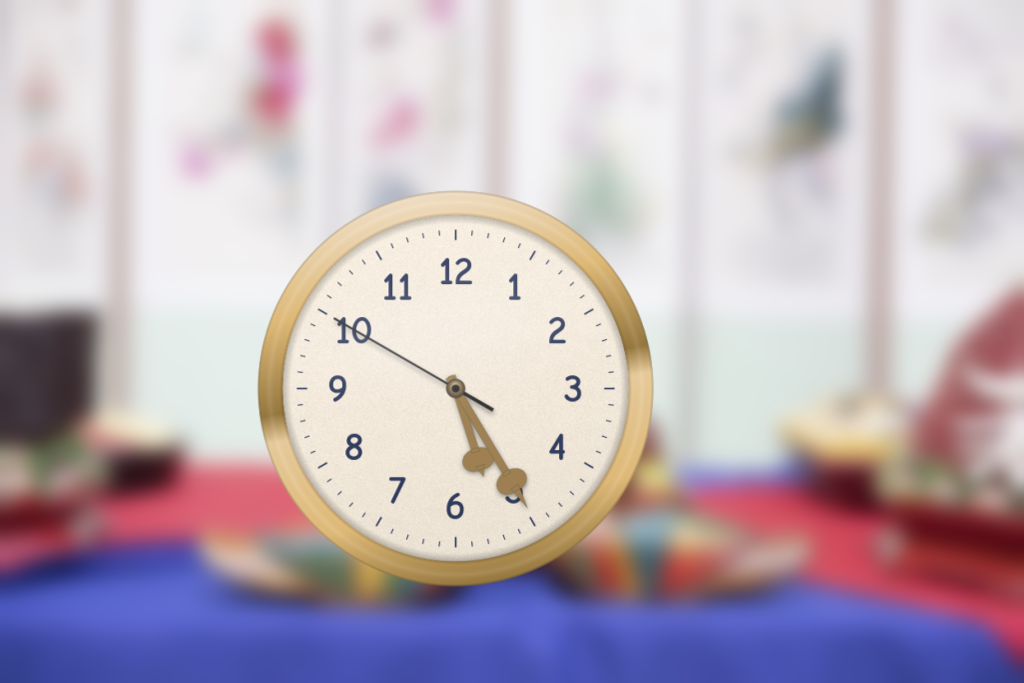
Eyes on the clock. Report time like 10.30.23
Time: 5.24.50
